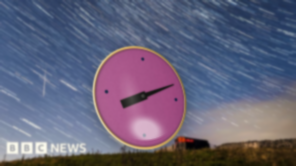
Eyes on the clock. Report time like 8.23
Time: 8.11
